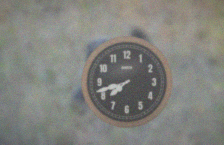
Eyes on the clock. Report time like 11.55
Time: 7.42
